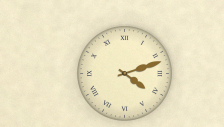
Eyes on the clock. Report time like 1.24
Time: 4.12
